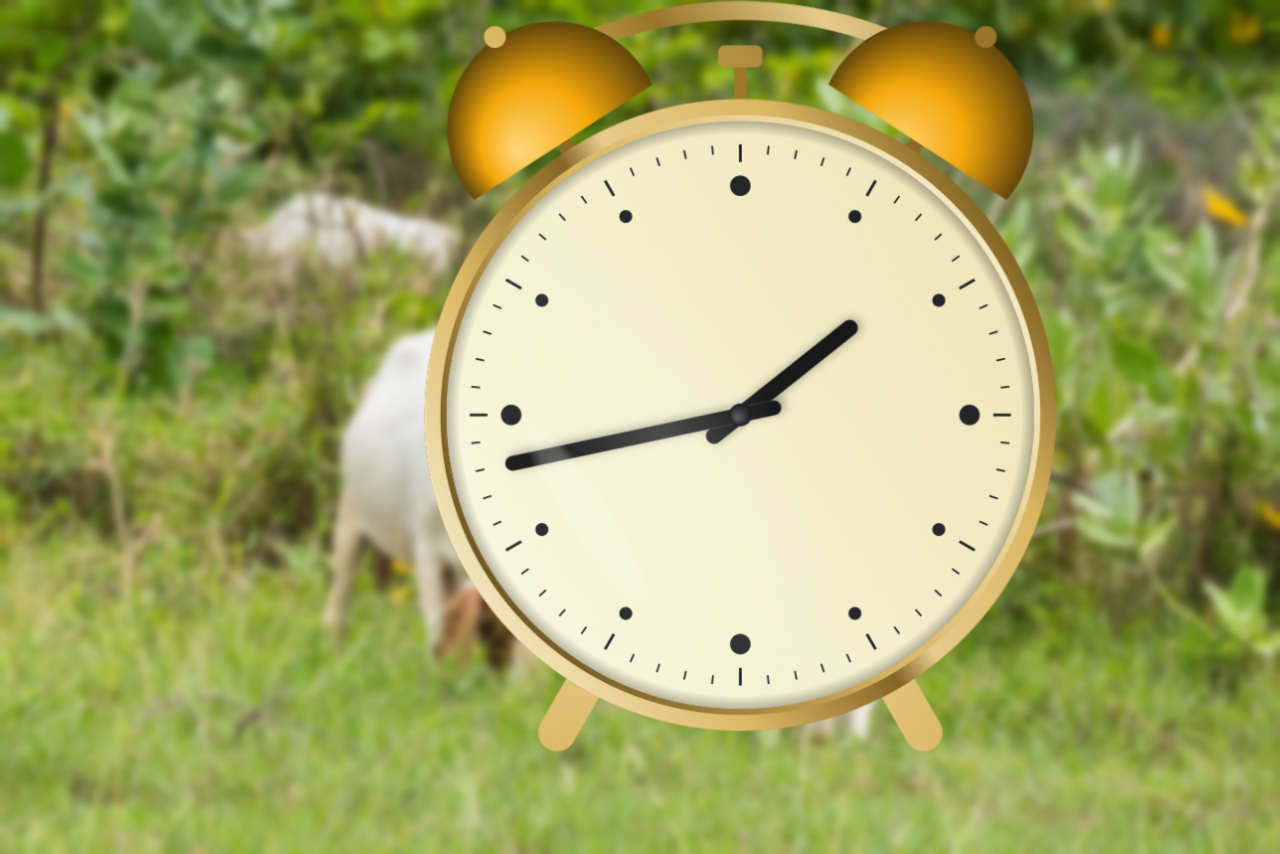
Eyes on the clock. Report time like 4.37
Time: 1.43
